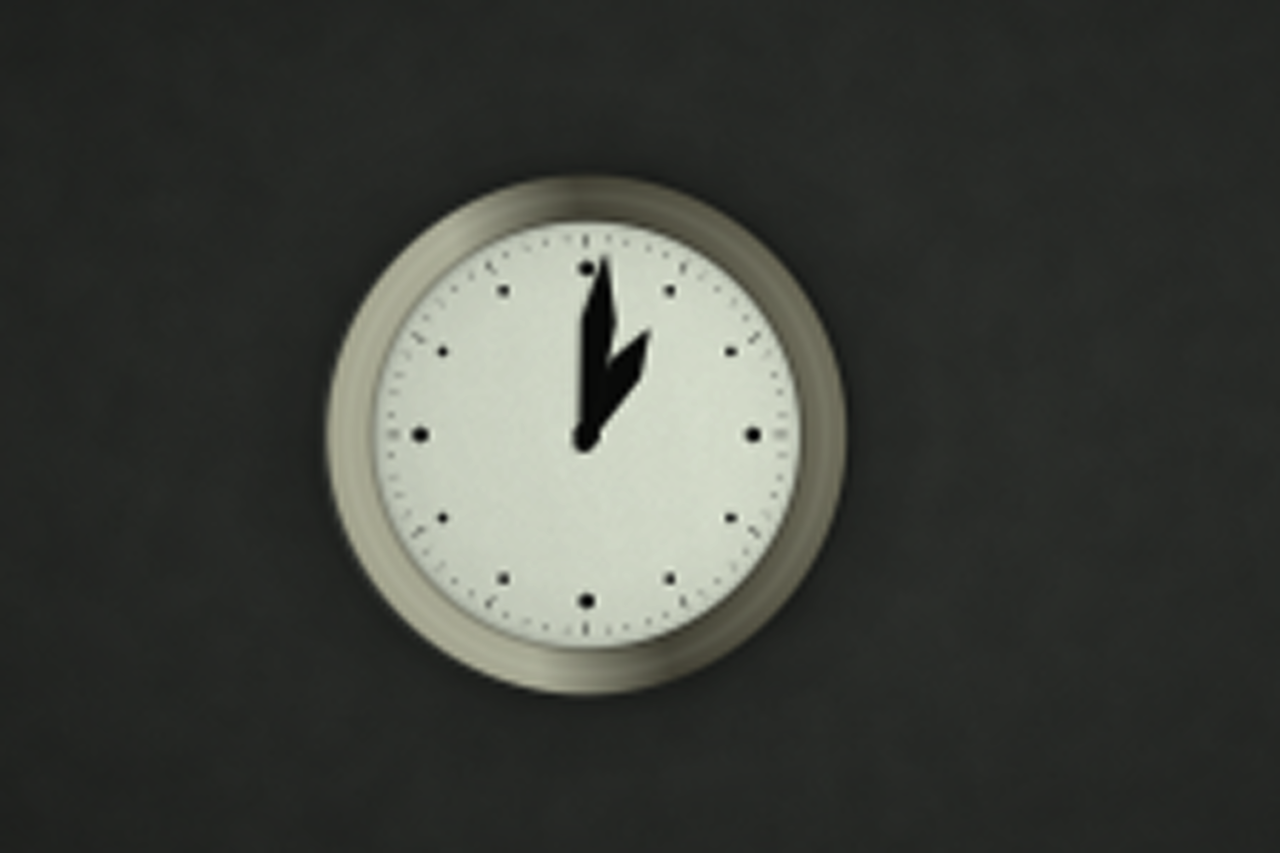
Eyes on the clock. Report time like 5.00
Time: 1.01
